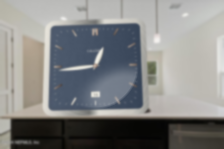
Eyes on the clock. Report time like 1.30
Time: 12.44
